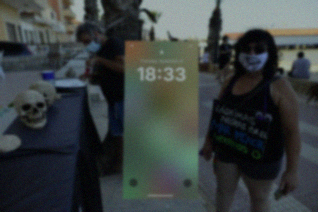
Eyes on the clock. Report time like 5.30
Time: 18.33
